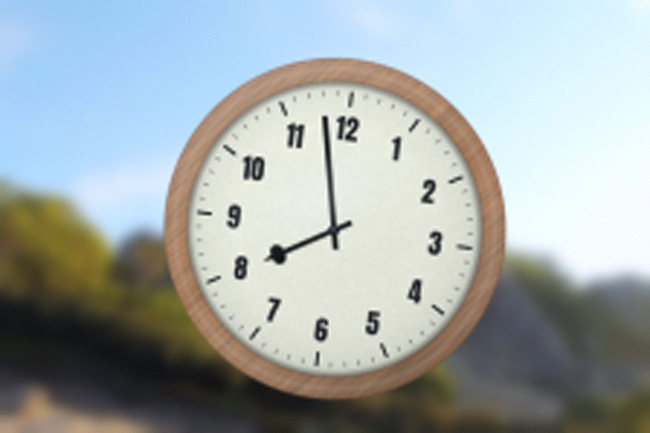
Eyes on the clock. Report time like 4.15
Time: 7.58
